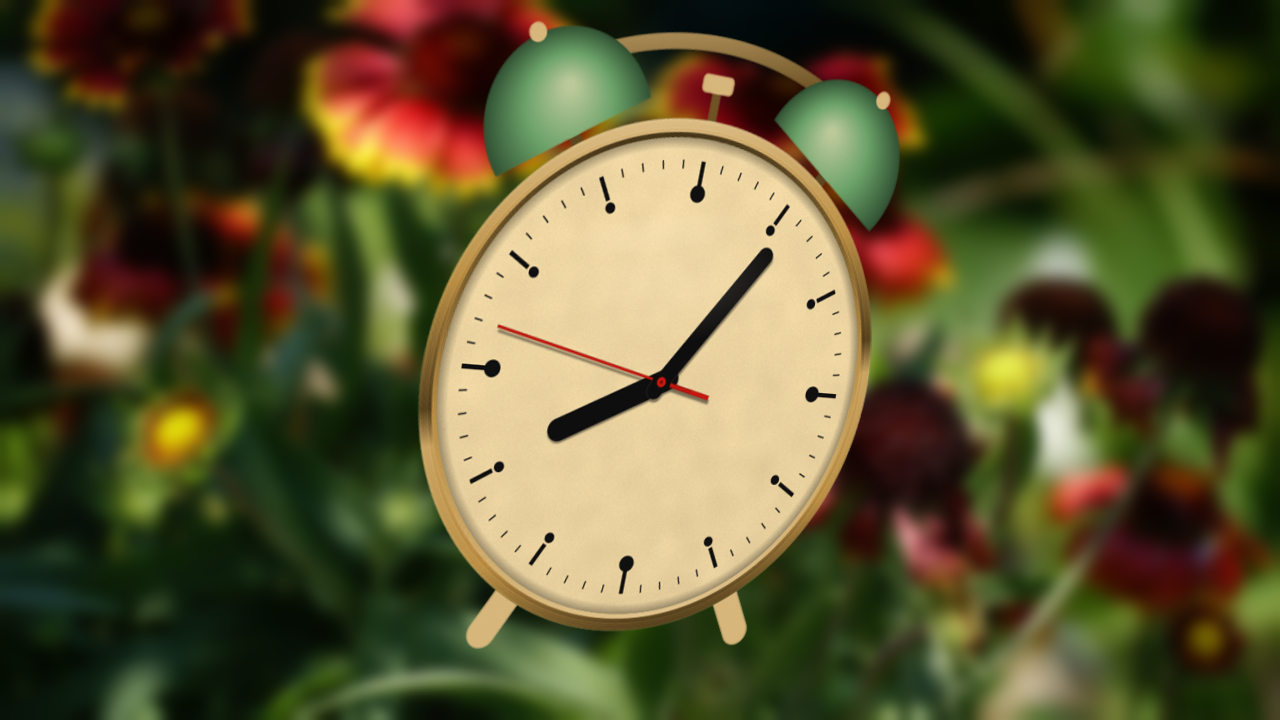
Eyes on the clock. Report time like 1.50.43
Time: 8.05.47
